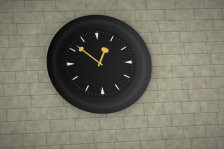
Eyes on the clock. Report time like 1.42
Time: 12.52
